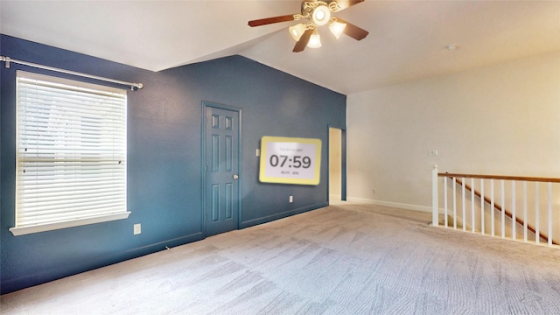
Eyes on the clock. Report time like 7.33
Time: 7.59
